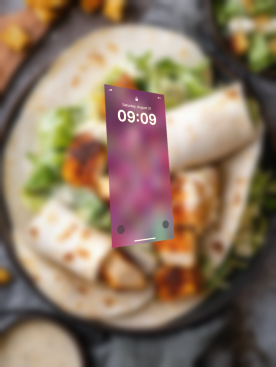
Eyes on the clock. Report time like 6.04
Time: 9.09
